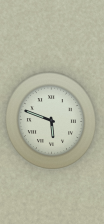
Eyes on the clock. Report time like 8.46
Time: 5.48
